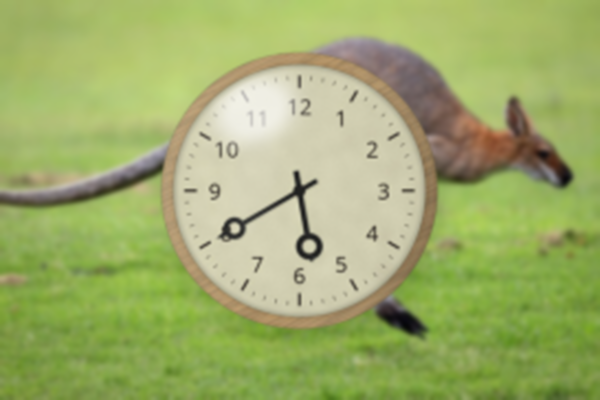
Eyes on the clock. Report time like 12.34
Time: 5.40
